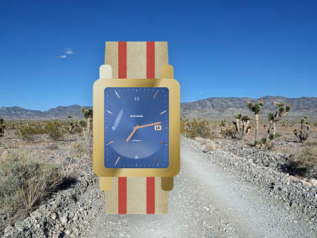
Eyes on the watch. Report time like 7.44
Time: 7.13
